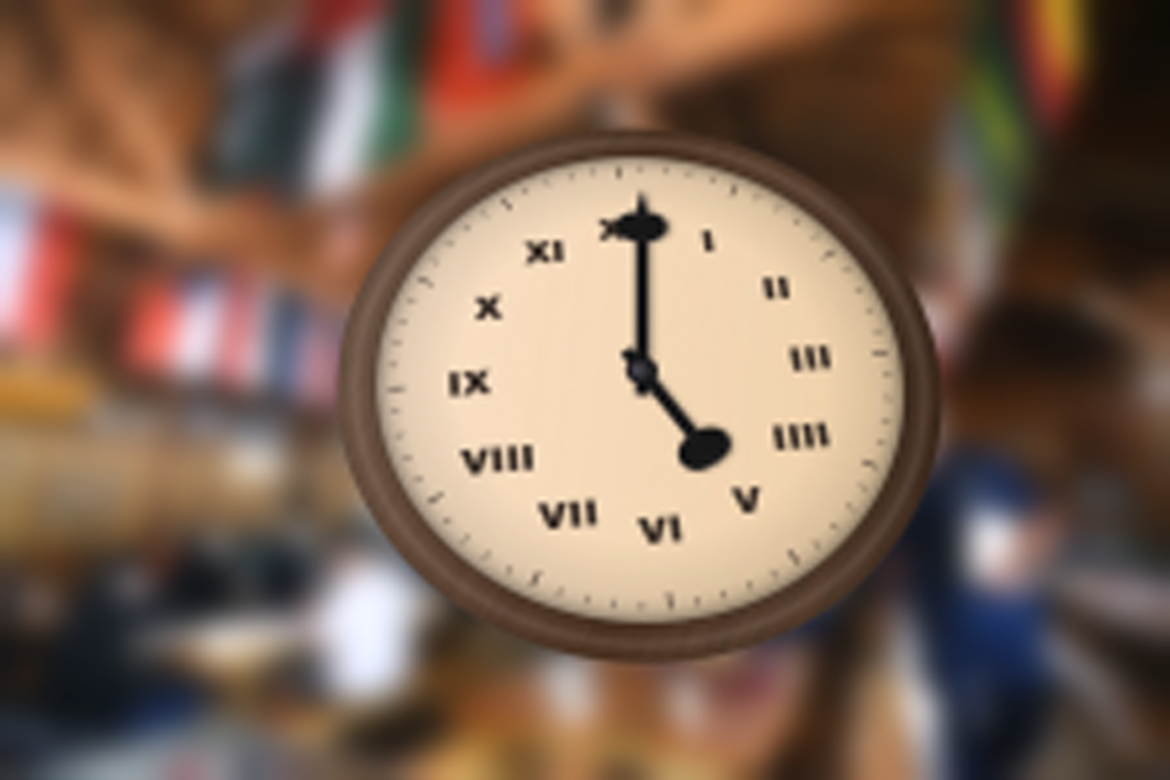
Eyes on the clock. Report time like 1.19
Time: 5.01
